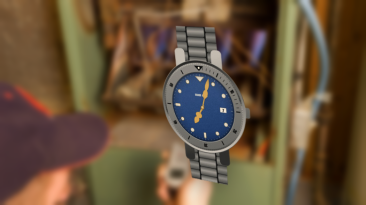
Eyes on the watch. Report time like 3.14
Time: 7.03
